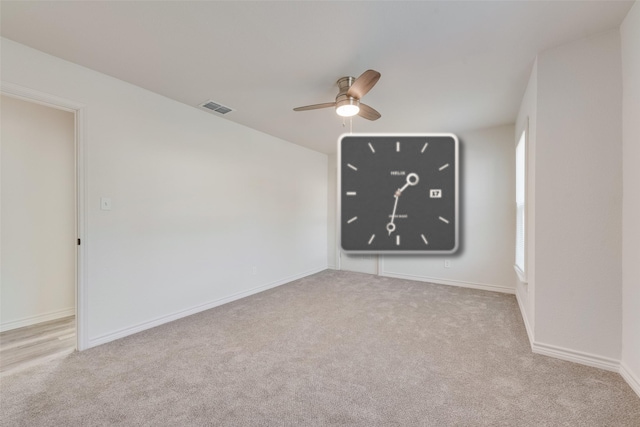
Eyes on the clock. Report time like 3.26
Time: 1.32
